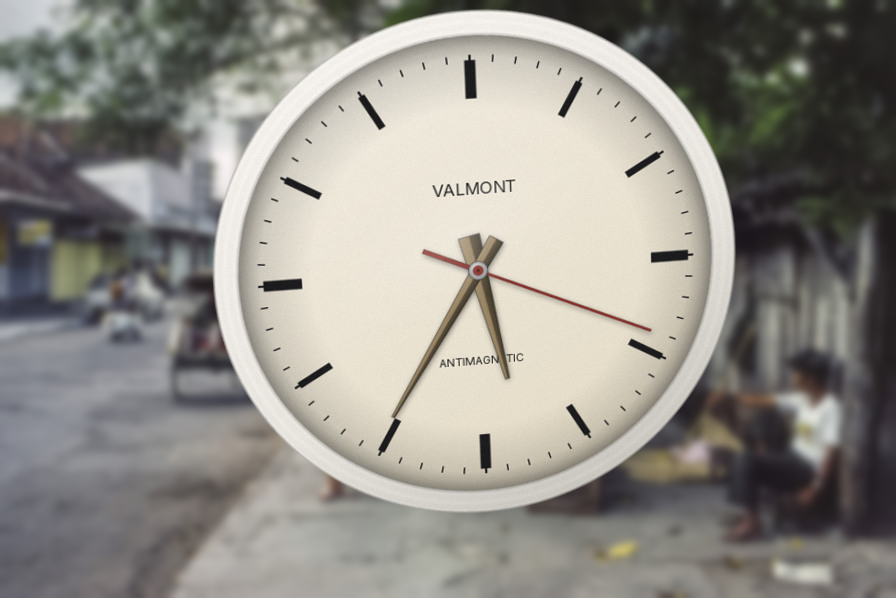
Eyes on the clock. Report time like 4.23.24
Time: 5.35.19
